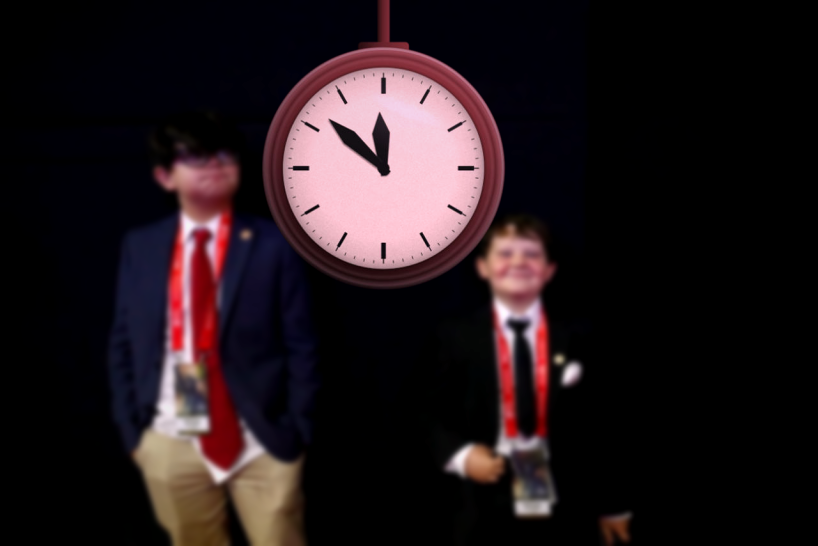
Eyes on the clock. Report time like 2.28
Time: 11.52
